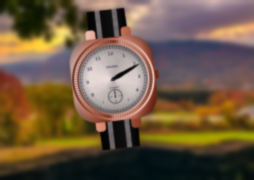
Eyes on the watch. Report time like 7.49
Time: 2.11
